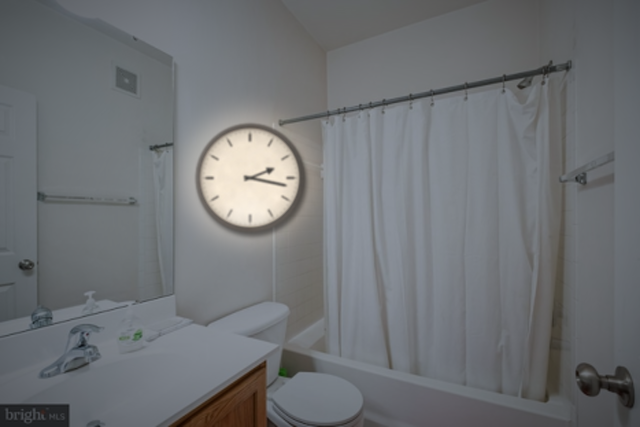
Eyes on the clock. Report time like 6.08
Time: 2.17
